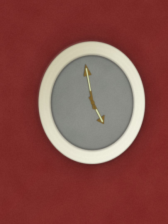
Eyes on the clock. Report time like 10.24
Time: 4.58
